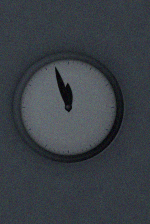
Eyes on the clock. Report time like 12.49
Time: 11.57
